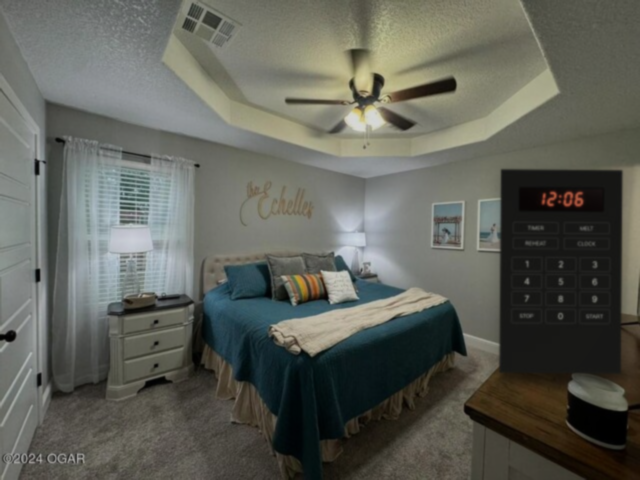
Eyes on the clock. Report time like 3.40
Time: 12.06
